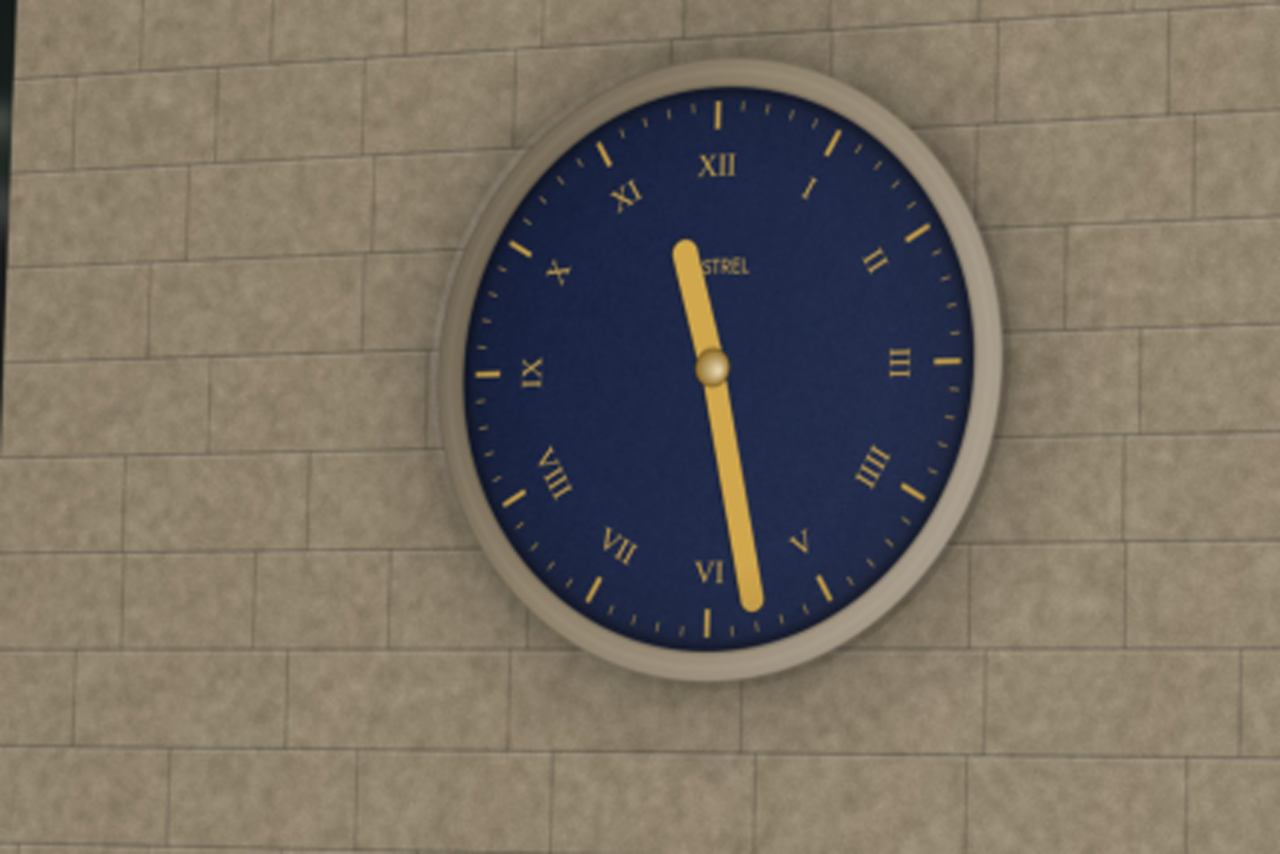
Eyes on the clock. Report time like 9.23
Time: 11.28
